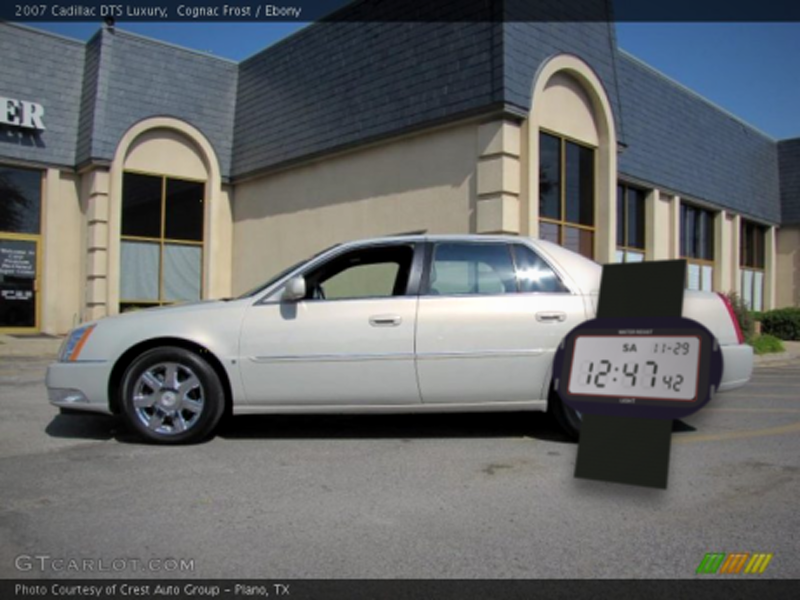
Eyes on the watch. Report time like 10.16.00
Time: 12.47.42
